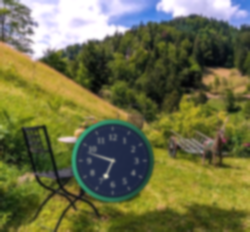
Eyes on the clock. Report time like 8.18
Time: 6.48
